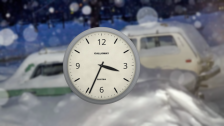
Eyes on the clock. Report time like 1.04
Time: 3.34
